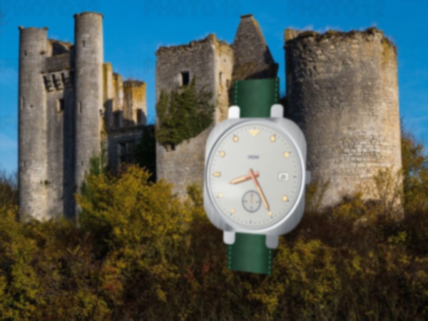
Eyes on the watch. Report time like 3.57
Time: 8.25
